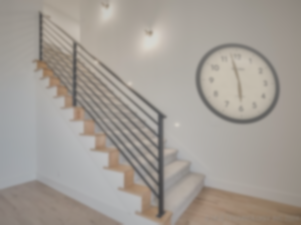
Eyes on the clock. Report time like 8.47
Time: 5.58
